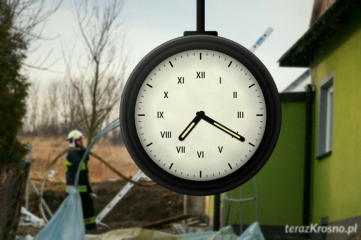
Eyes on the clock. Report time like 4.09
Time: 7.20
